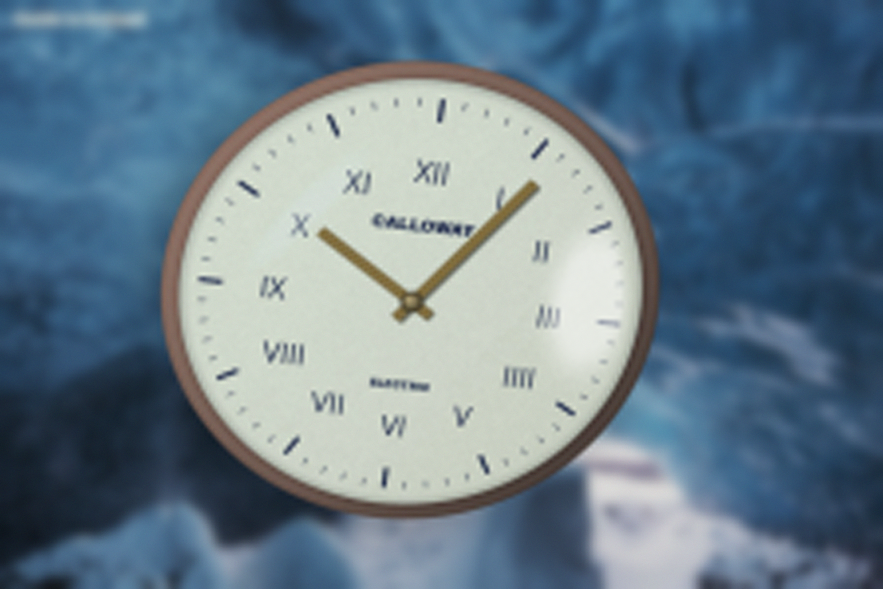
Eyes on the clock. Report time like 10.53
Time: 10.06
